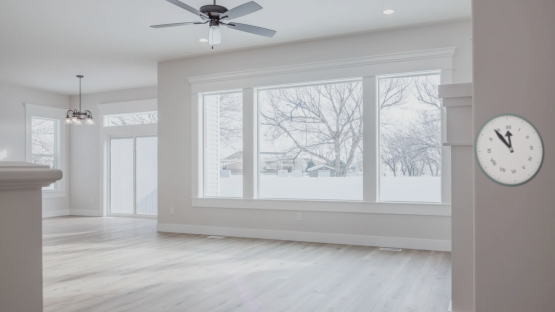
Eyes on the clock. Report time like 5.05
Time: 11.54
